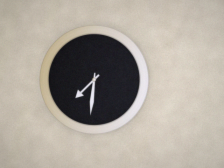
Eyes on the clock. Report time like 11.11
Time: 7.31
